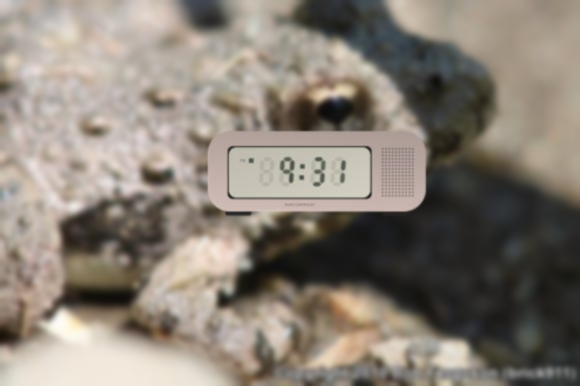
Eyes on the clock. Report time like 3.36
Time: 9.31
